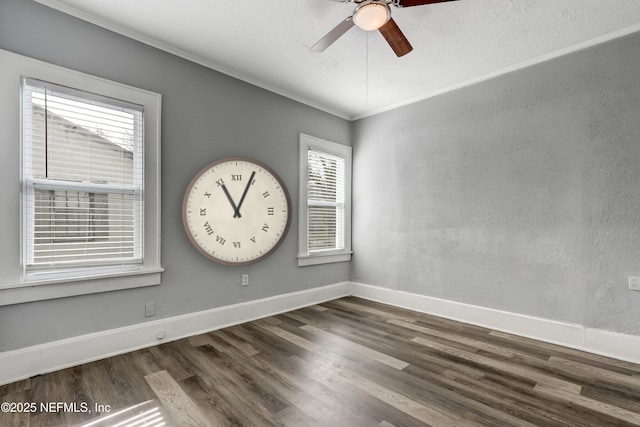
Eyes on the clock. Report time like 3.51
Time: 11.04
